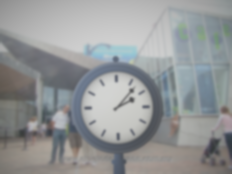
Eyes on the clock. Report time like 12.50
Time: 2.07
